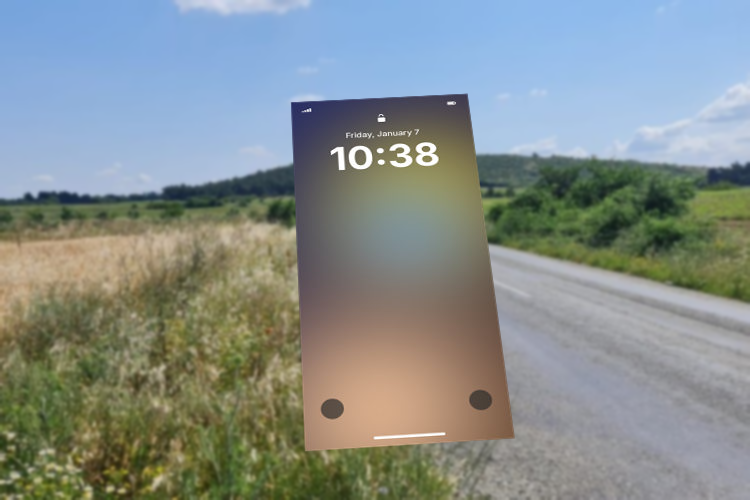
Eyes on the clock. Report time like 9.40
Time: 10.38
